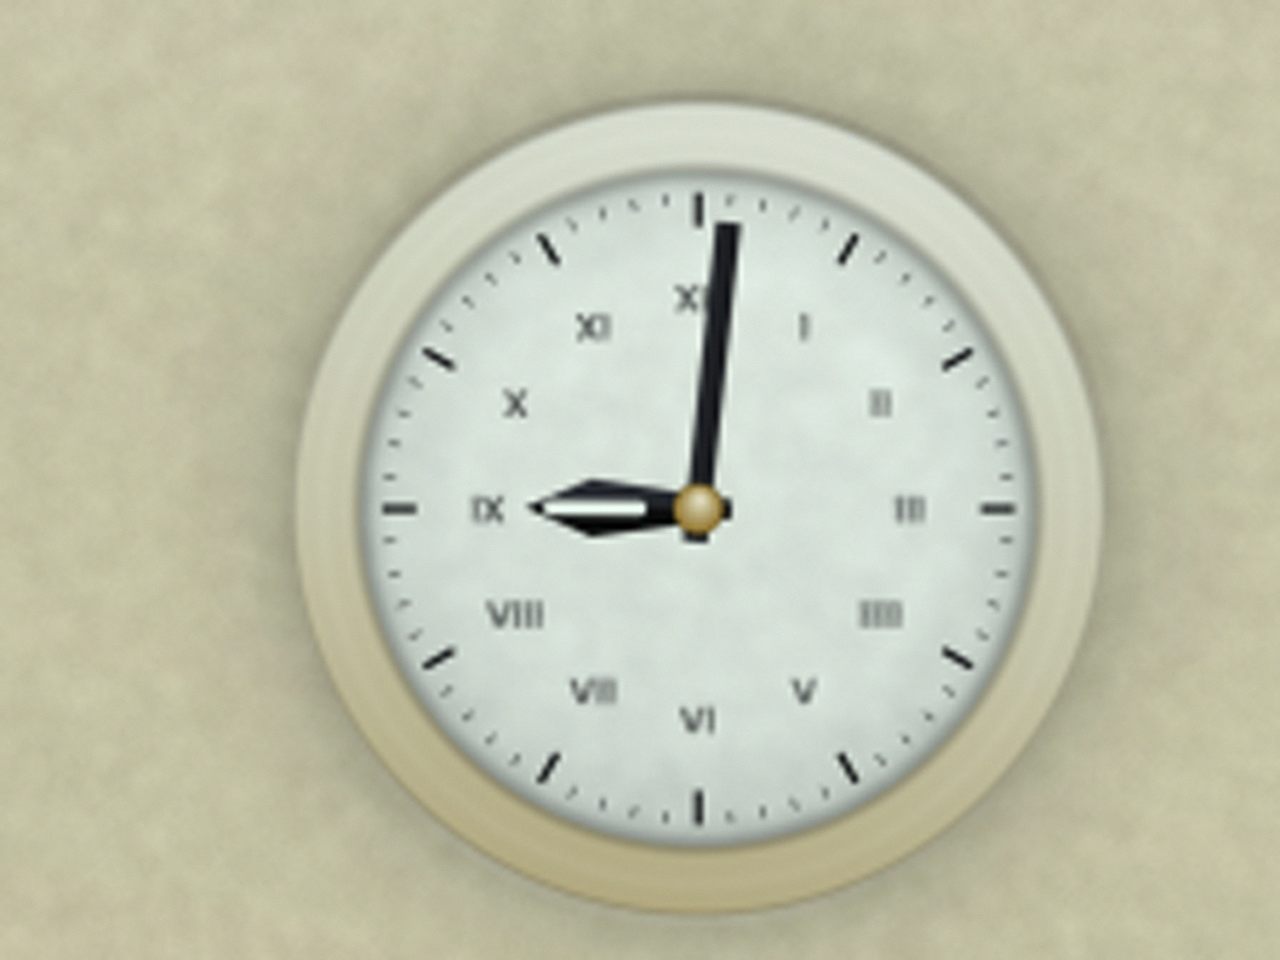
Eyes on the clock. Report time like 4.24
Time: 9.01
